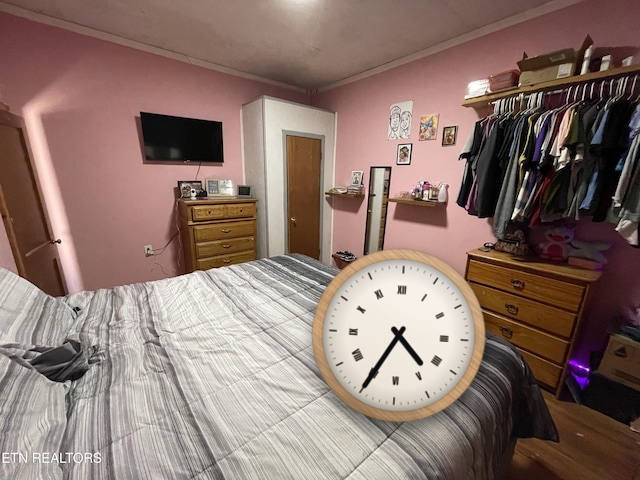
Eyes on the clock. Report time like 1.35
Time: 4.35
